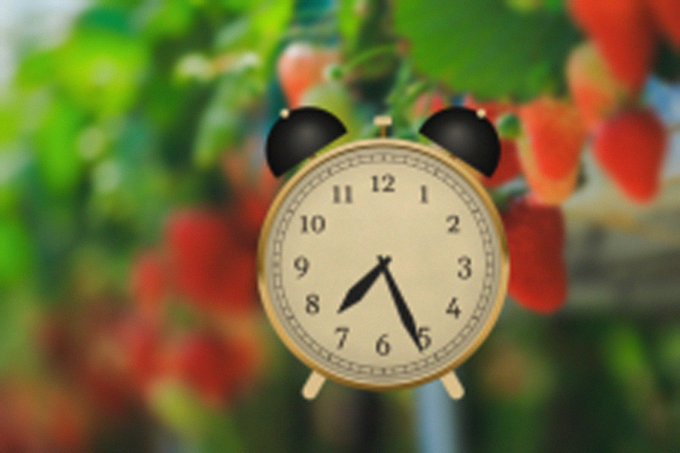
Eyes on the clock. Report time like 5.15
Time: 7.26
